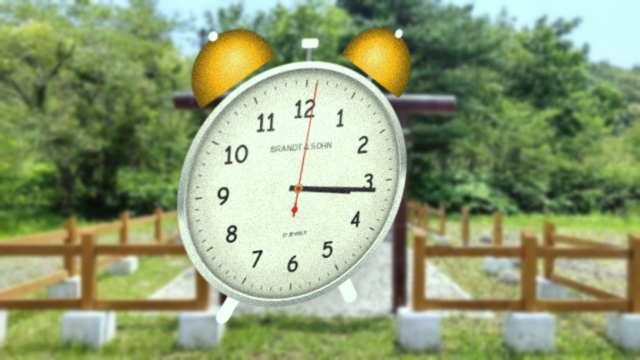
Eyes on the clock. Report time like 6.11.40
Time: 3.16.01
